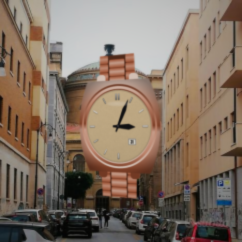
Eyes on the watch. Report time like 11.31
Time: 3.04
